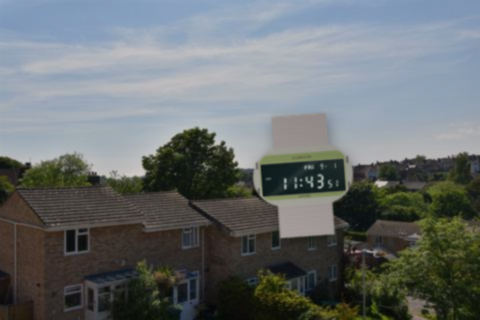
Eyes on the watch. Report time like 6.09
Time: 11.43
